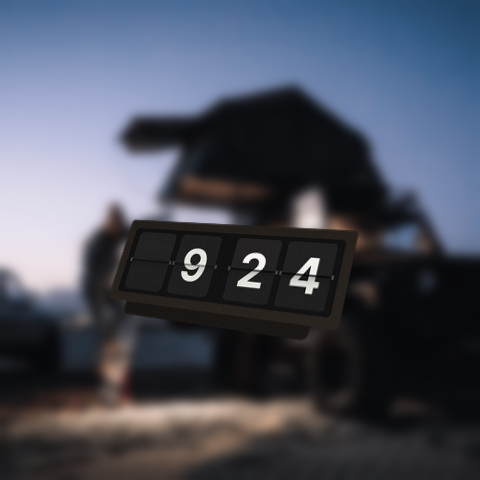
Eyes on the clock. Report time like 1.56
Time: 9.24
